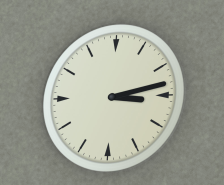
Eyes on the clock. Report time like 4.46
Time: 3.13
